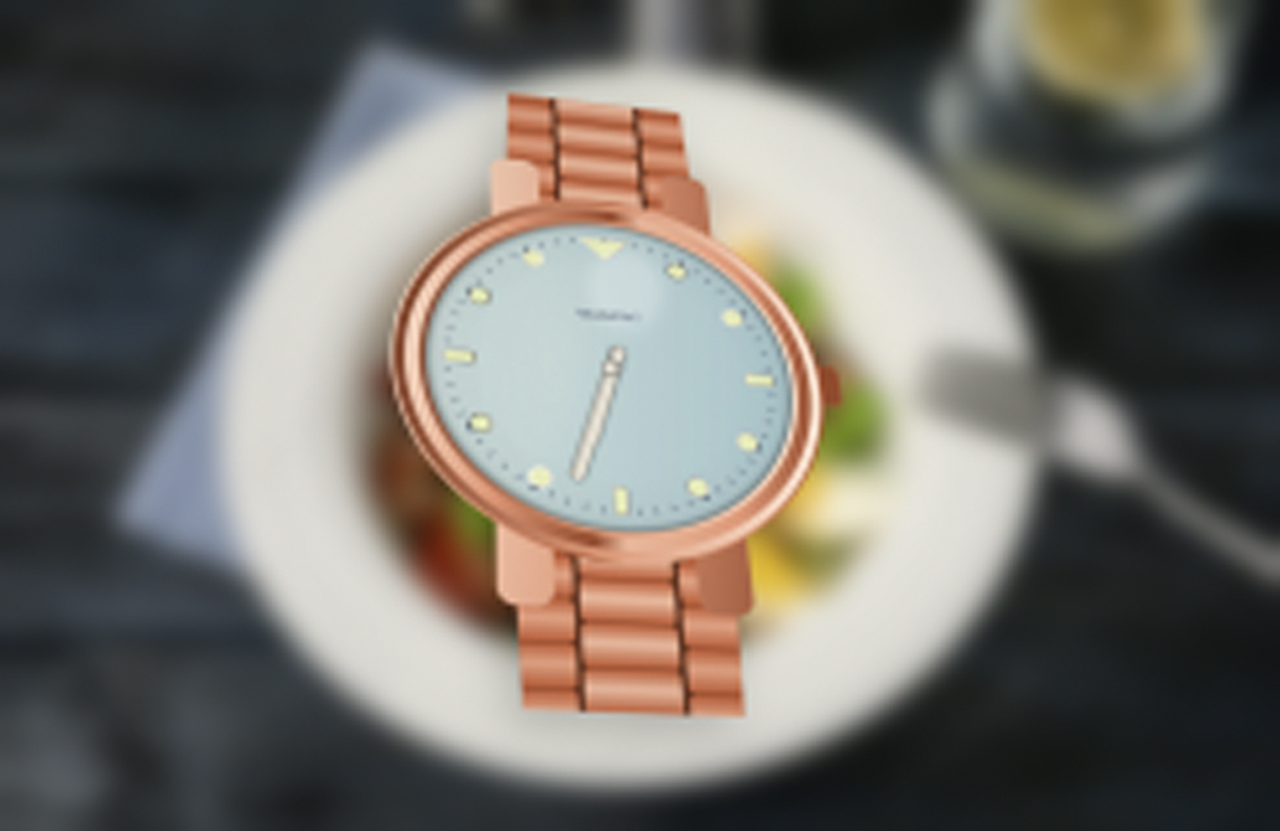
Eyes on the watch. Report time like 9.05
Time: 6.33
